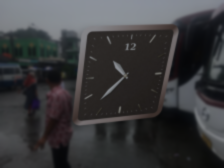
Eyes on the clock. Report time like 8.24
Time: 10.37
